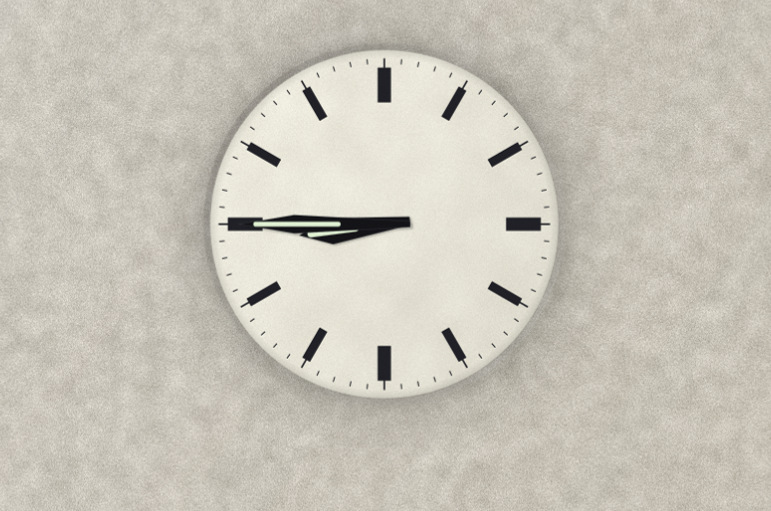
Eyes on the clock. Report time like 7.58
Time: 8.45
